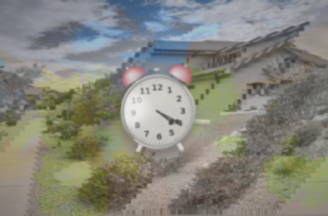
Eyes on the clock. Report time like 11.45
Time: 4.20
